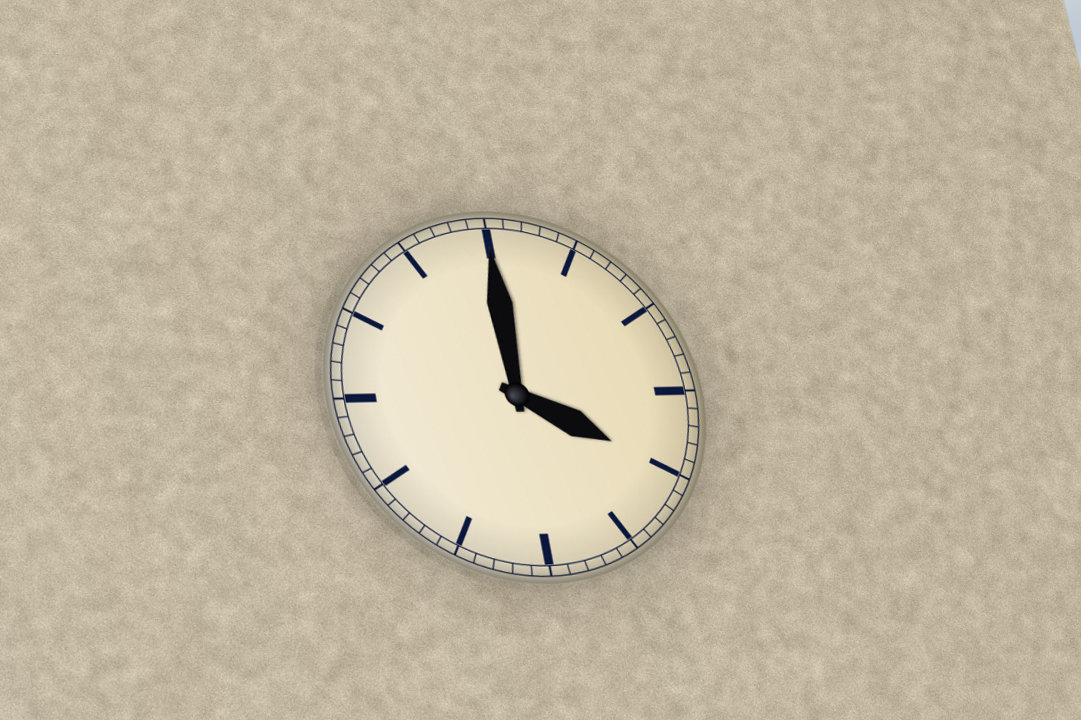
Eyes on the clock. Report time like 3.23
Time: 4.00
